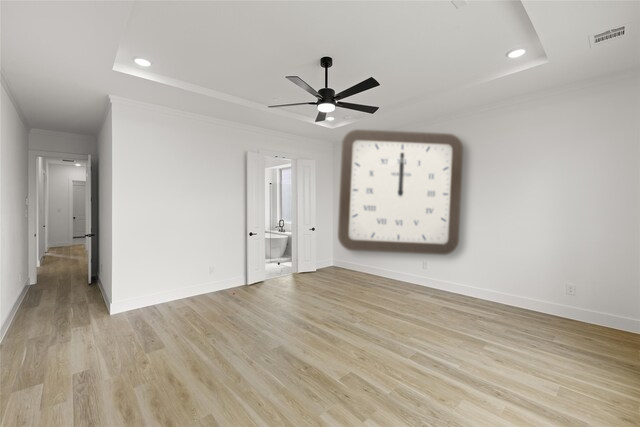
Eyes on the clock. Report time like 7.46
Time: 12.00
